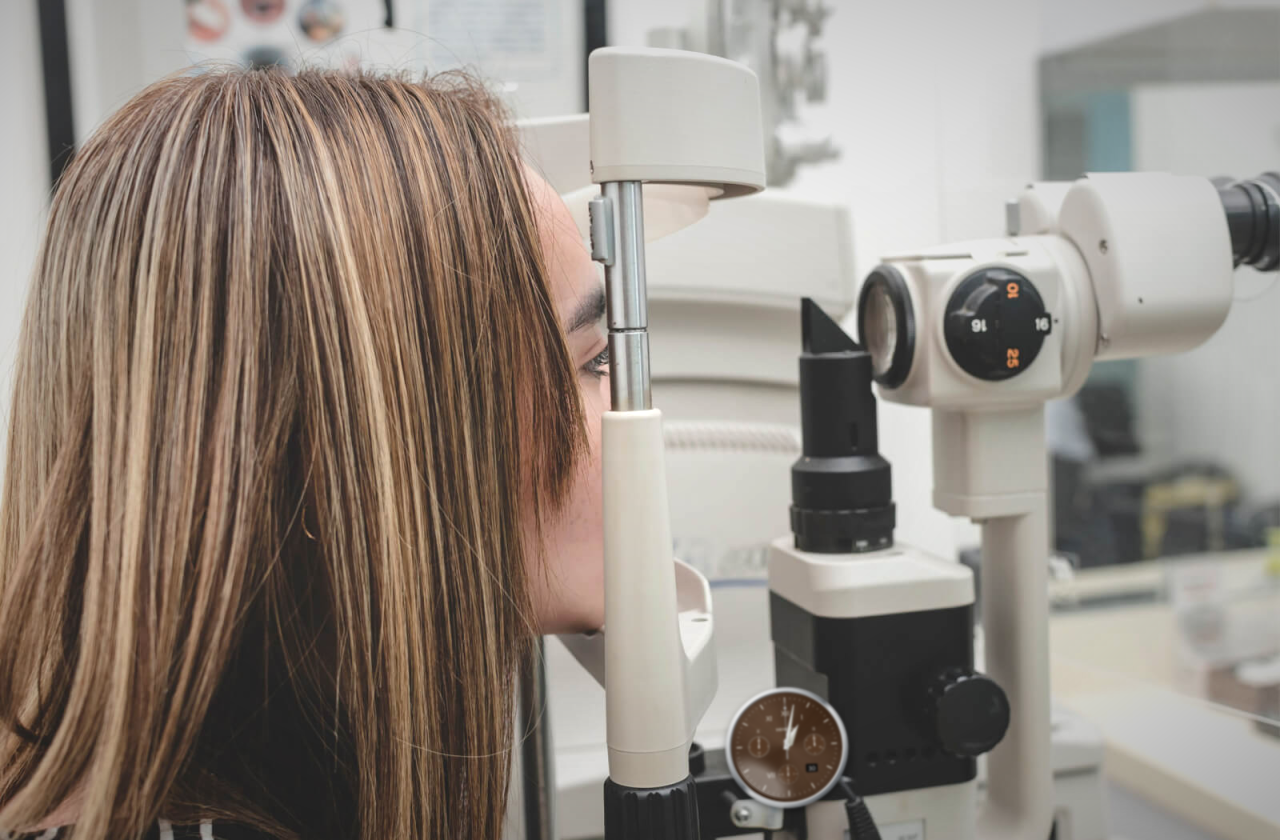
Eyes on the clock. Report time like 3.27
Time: 1.02
